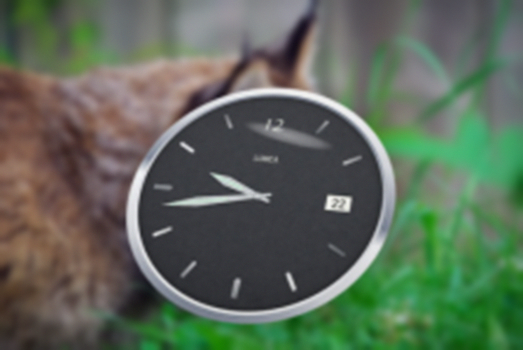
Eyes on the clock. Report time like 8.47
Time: 9.43
